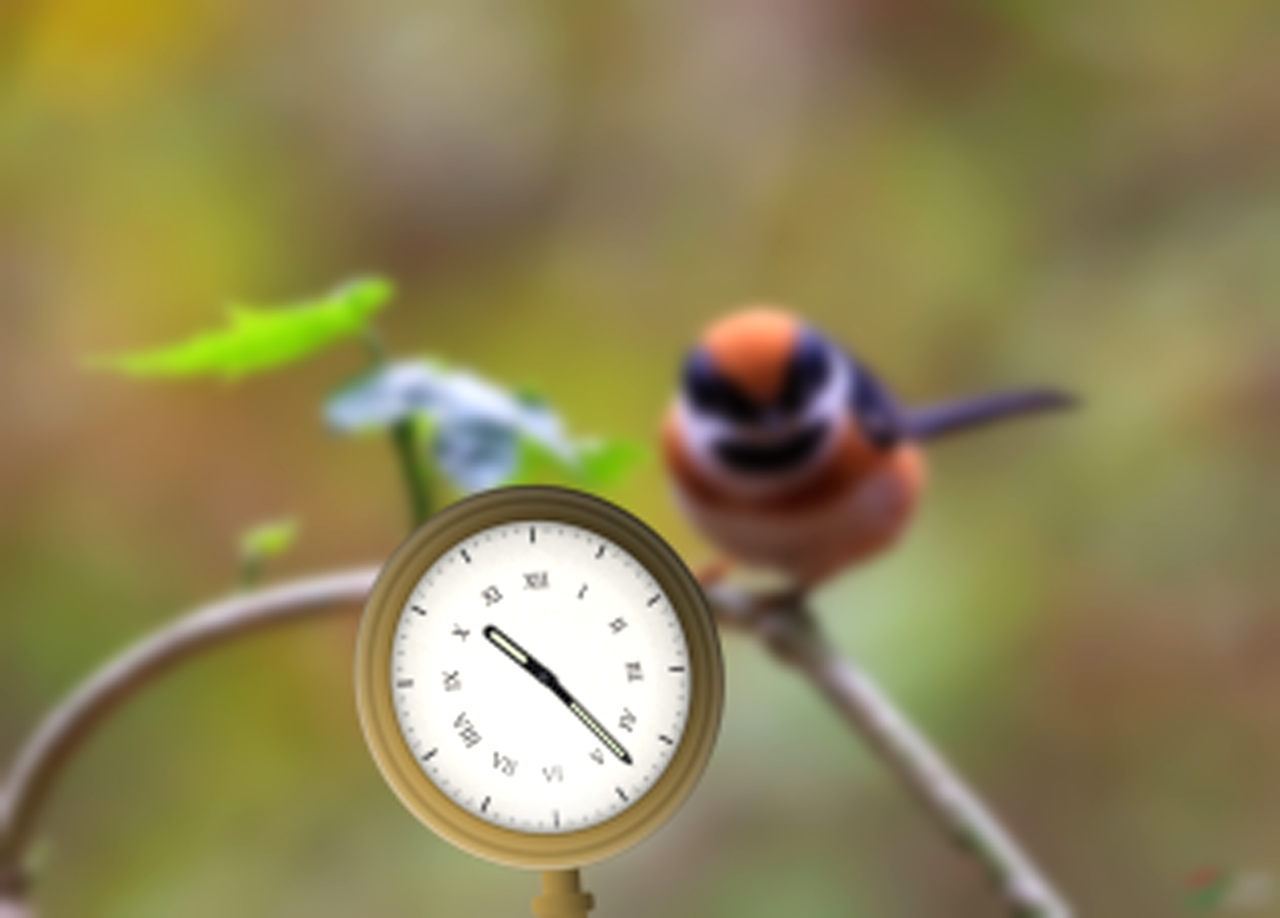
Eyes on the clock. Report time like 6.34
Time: 10.23
